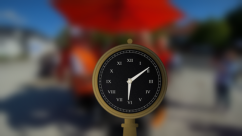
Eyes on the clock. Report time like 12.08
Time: 6.09
